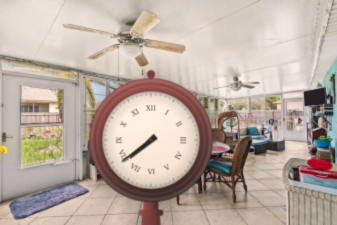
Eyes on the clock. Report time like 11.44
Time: 7.39
